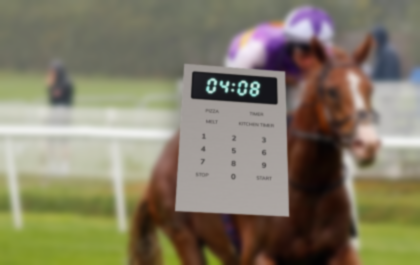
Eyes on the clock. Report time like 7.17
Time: 4.08
